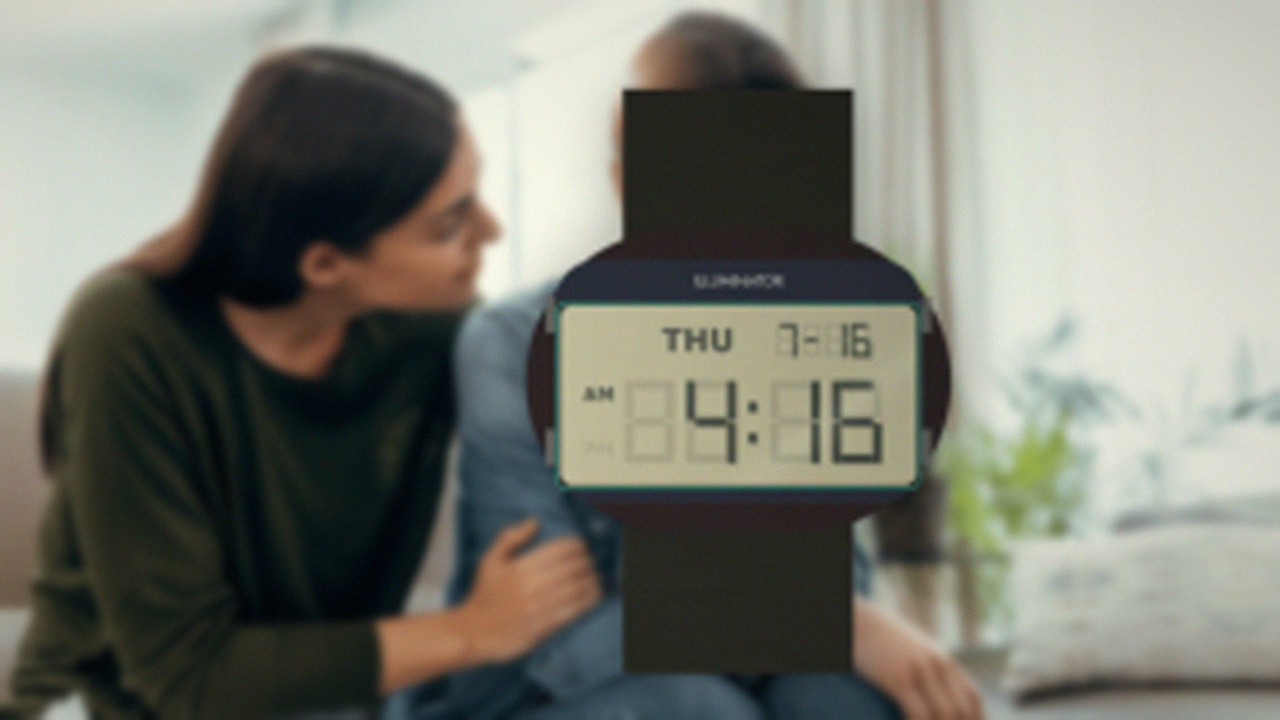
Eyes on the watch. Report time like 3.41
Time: 4.16
